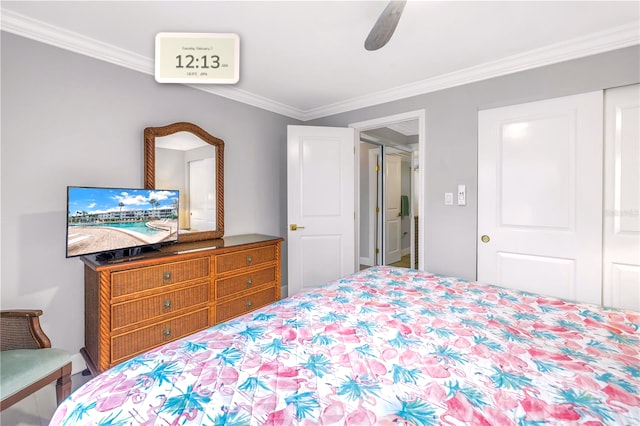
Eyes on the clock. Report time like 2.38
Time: 12.13
